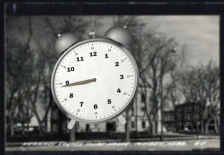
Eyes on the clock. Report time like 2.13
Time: 8.44
